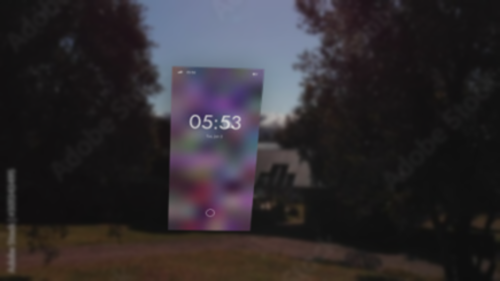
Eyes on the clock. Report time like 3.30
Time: 5.53
